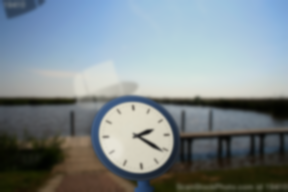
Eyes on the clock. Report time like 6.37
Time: 2.21
